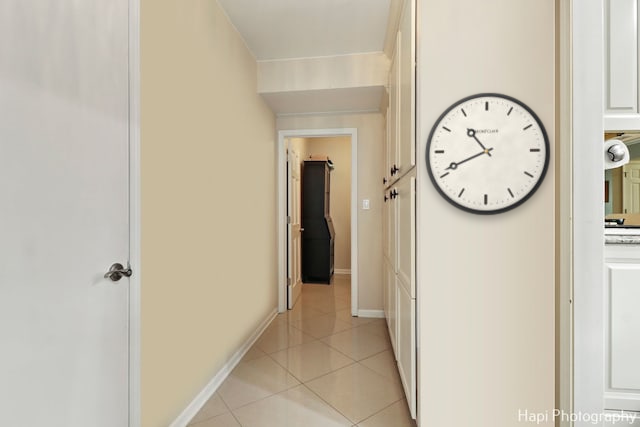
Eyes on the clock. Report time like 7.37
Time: 10.41
